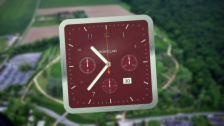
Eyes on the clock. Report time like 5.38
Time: 10.37
